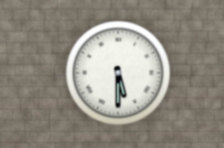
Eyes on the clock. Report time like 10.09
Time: 5.30
